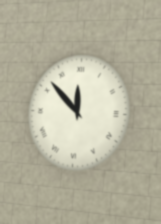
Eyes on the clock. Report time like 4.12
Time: 11.52
